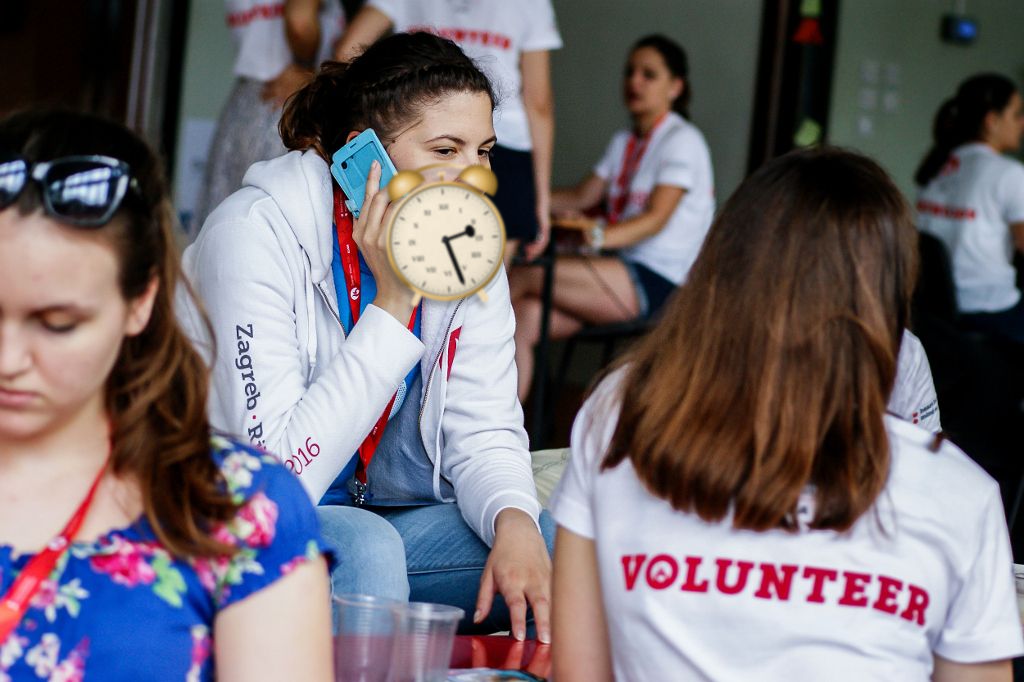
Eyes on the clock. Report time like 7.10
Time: 2.27
